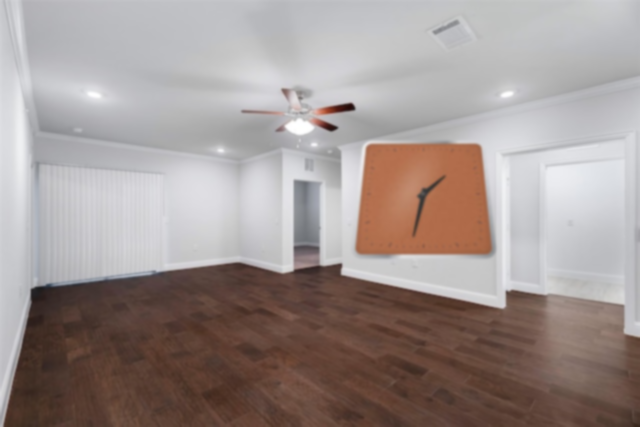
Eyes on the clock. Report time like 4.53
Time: 1.32
